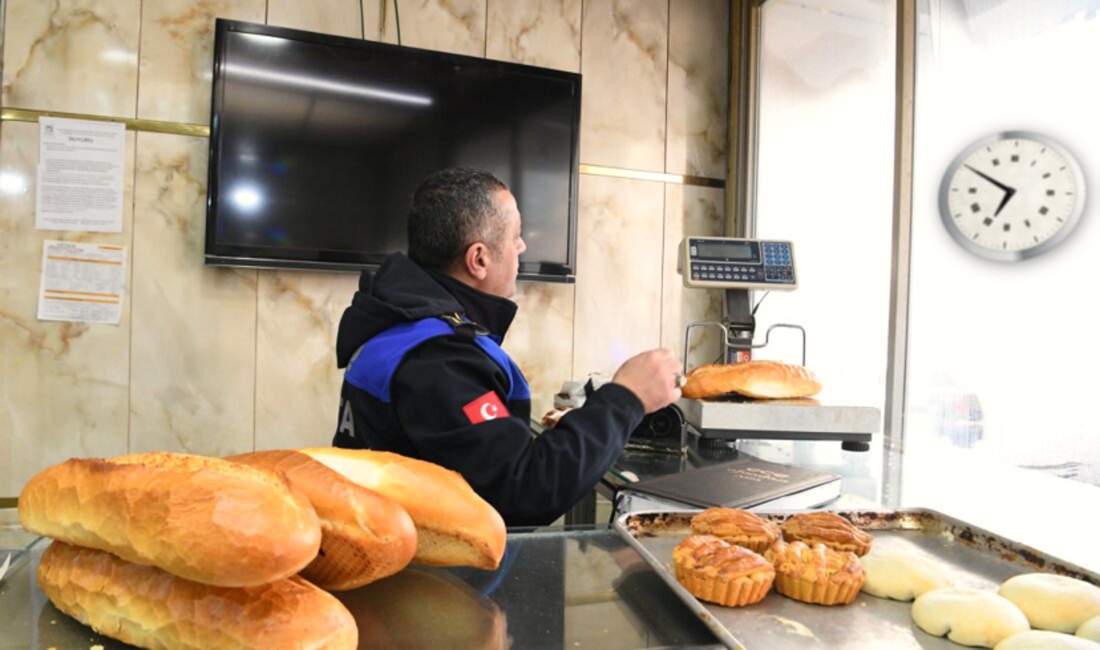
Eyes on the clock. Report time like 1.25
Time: 6.50
